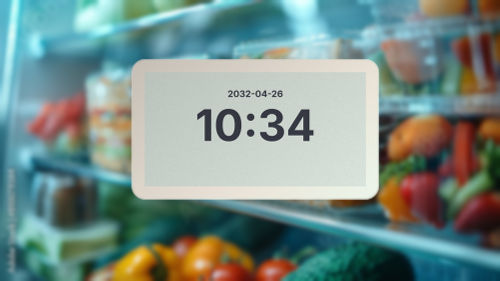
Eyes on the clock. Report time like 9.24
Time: 10.34
